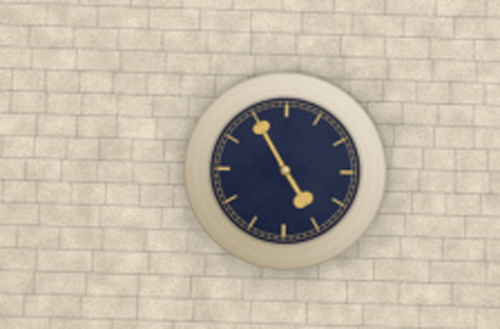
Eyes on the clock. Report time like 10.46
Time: 4.55
